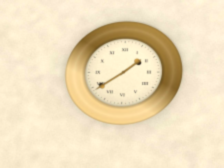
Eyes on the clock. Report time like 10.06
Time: 1.39
